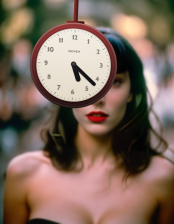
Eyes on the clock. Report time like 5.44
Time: 5.22
